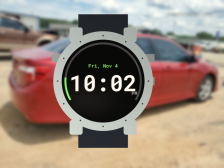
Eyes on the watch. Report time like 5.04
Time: 10.02
